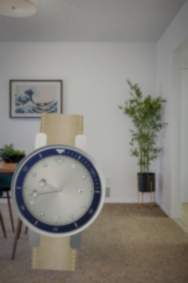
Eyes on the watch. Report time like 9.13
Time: 9.43
